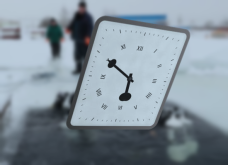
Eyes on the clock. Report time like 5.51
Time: 5.50
